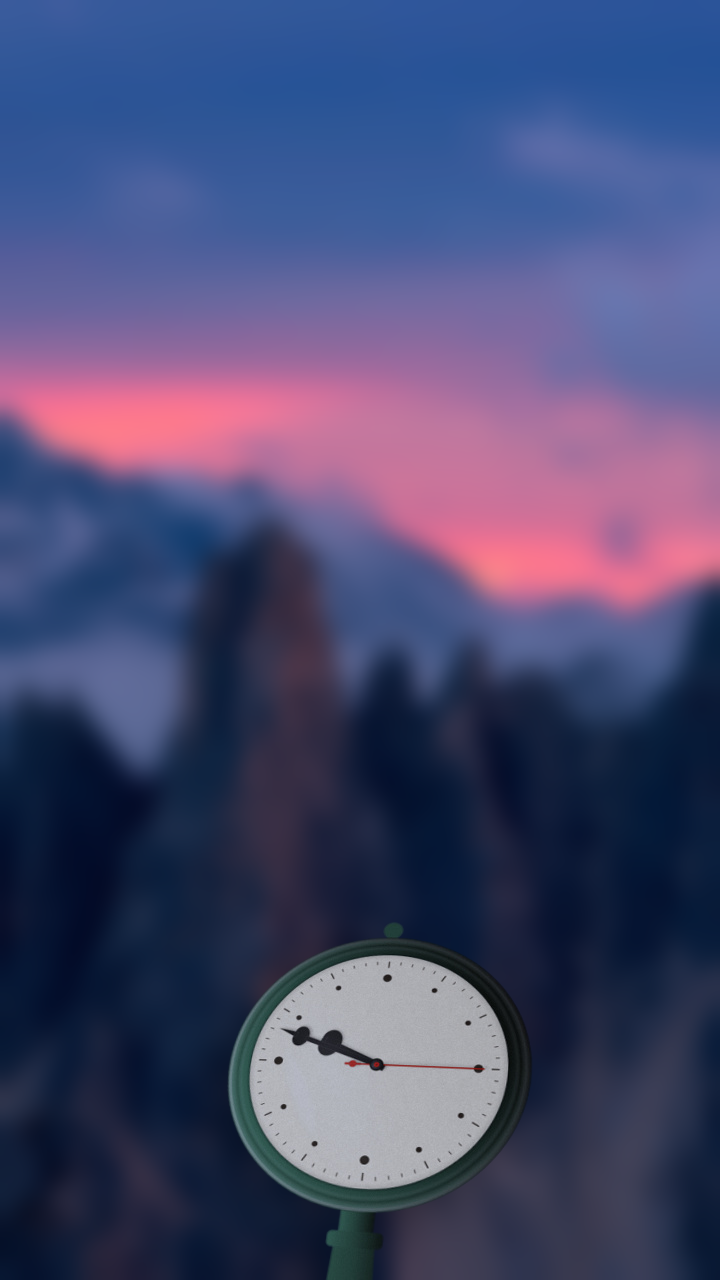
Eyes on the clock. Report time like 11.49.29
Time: 9.48.15
